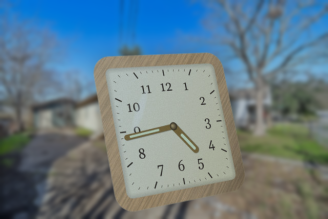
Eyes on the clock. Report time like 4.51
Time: 4.44
